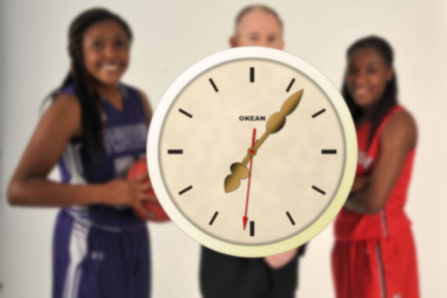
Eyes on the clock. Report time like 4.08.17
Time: 7.06.31
